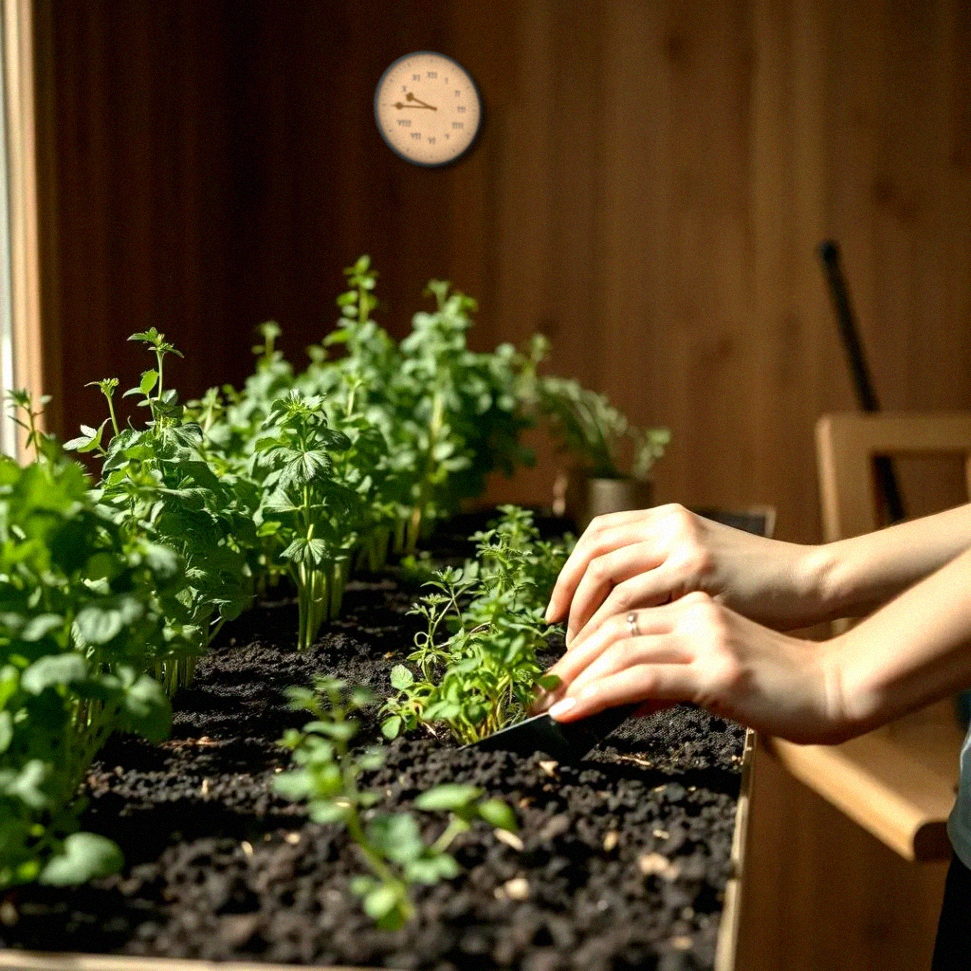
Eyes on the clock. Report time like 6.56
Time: 9.45
